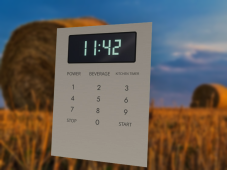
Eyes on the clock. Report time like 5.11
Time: 11.42
